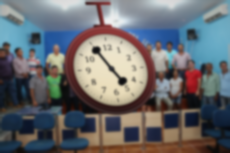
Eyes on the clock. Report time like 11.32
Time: 4.55
